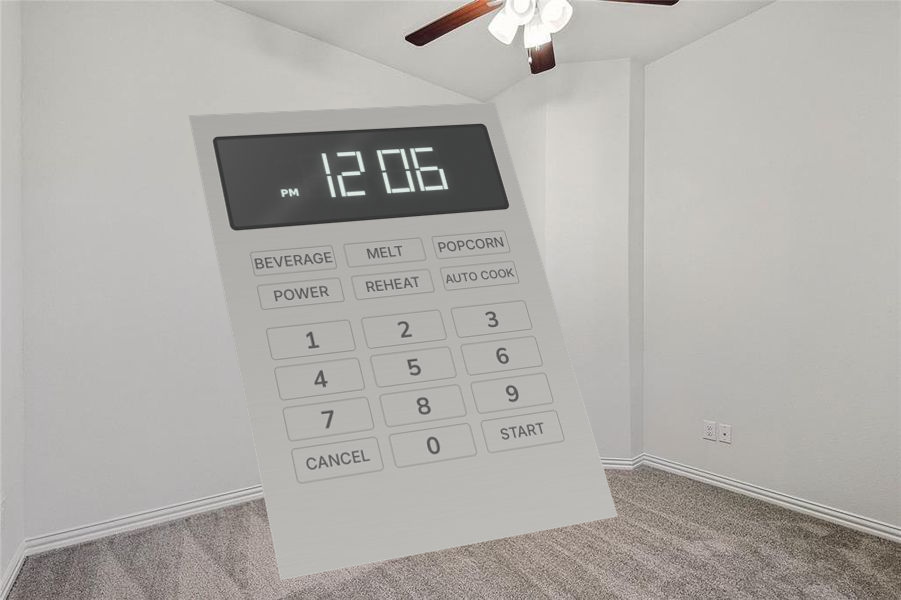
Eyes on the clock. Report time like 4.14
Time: 12.06
